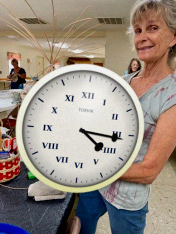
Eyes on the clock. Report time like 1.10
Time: 4.16
